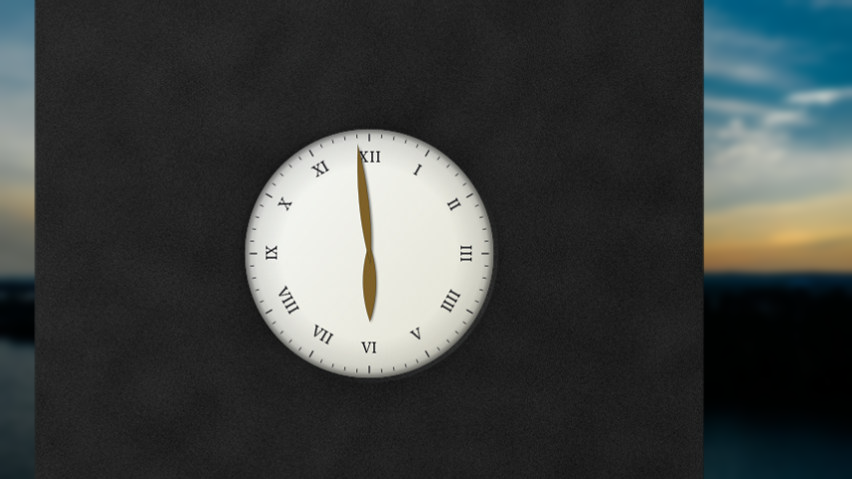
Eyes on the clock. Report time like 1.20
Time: 5.59
